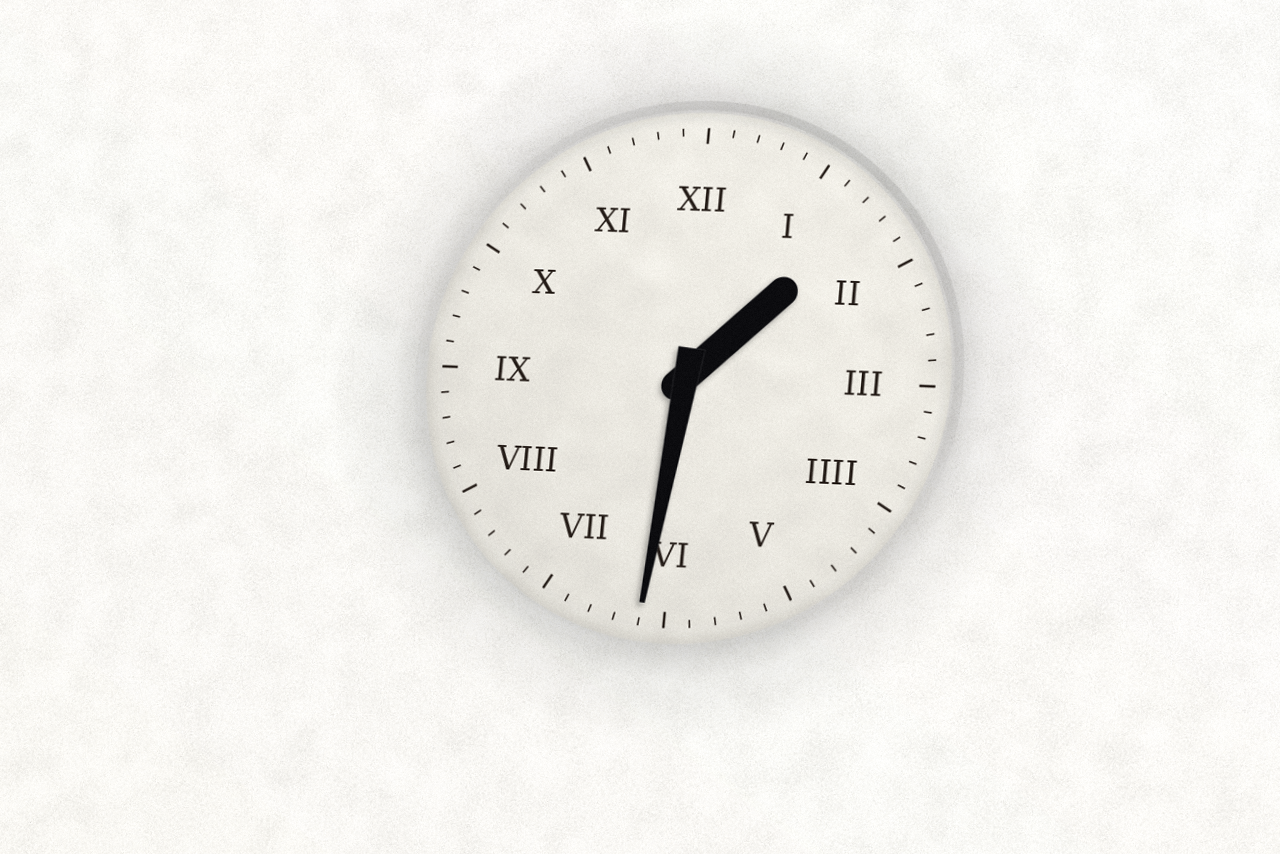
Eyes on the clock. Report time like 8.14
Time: 1.31
